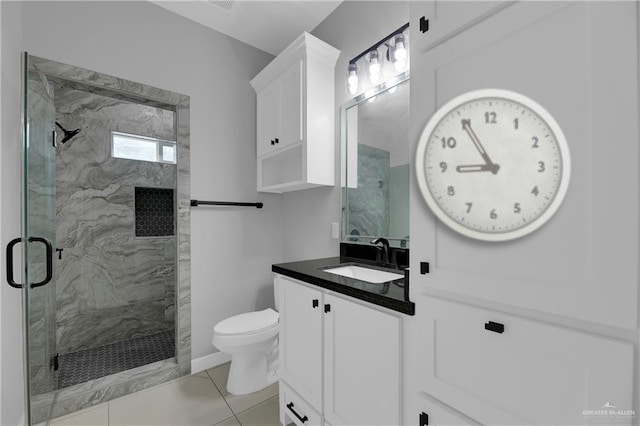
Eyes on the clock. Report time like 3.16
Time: 8.55
